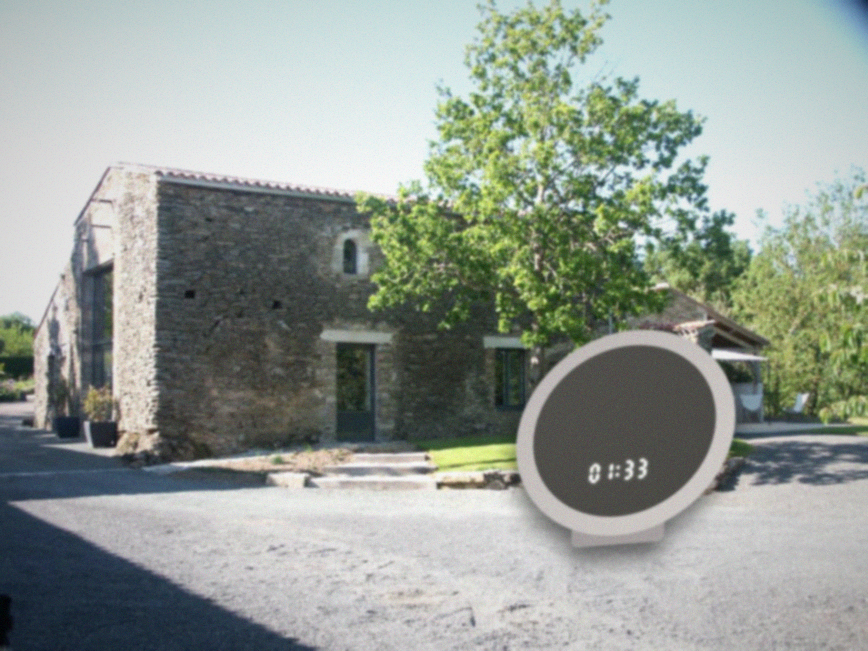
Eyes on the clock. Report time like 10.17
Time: 1.33
